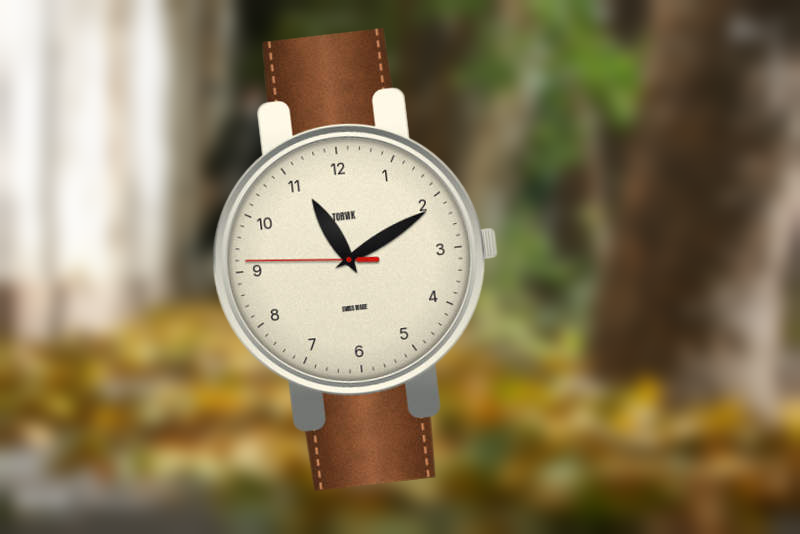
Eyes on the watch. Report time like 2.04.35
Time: 11.10.46
